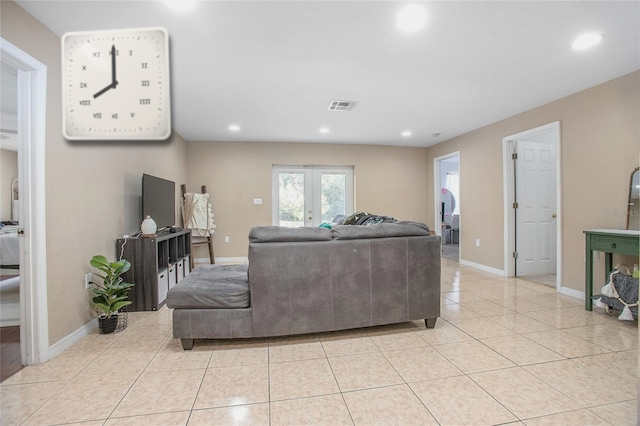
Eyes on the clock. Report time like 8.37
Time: 8.00
